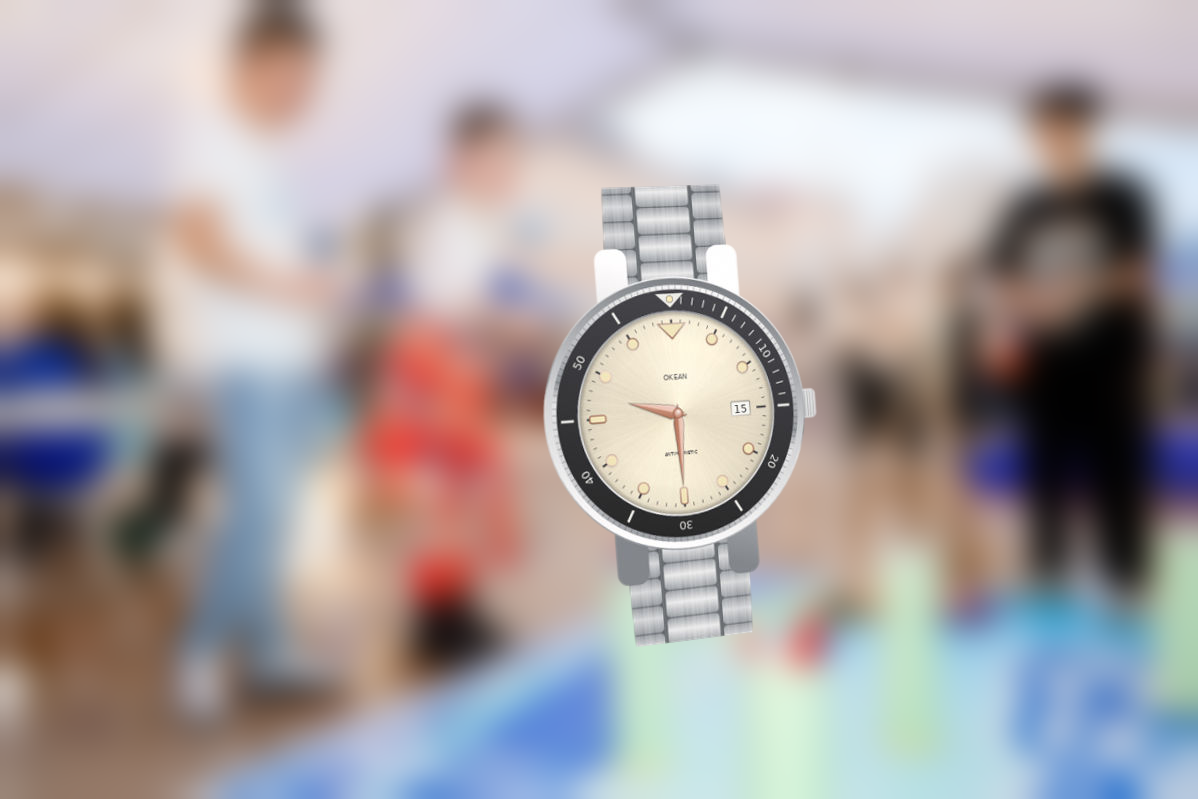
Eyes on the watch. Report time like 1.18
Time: 9.30
